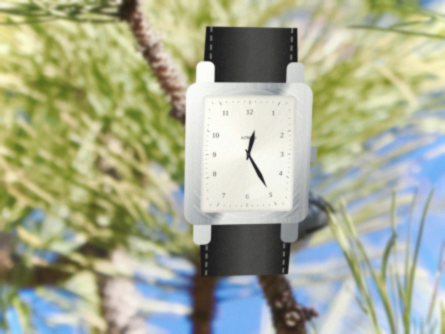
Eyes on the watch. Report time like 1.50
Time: 12.25
